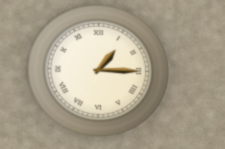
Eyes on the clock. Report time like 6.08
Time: 1.15
